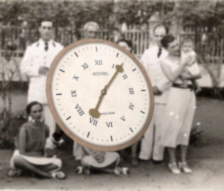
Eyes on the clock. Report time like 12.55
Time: 7.07
